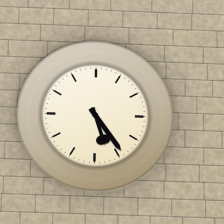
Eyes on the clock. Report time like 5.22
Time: 5.24
